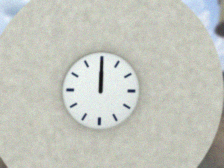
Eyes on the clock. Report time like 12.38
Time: 12.00
